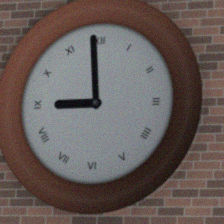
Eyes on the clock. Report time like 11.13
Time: 8.59
